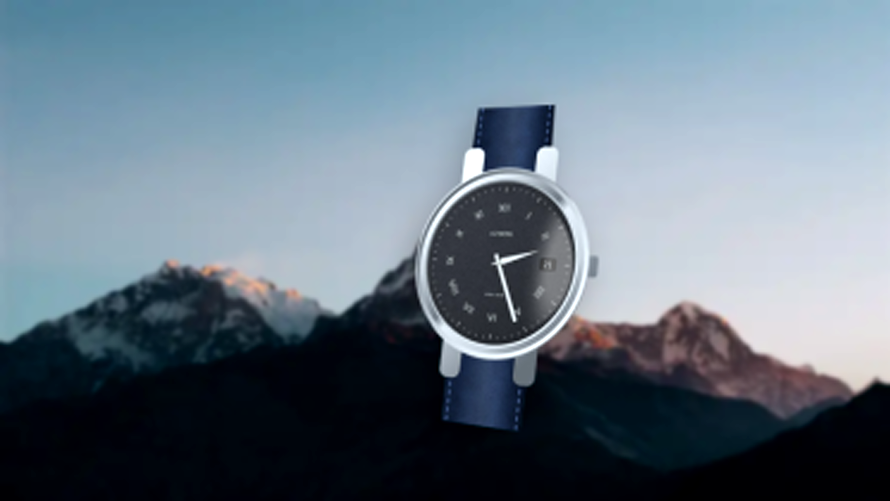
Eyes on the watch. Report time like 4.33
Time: 2.26
